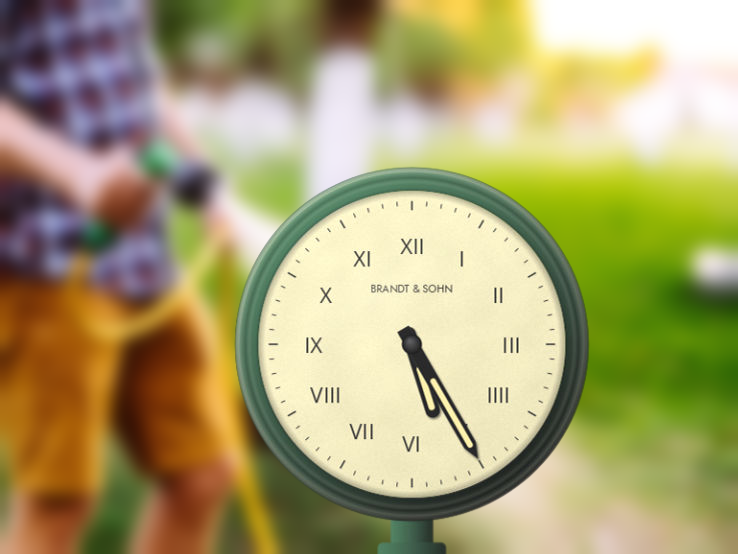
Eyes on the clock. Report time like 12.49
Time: 5.25
